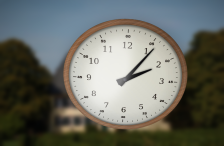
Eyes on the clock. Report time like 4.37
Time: 2.06
